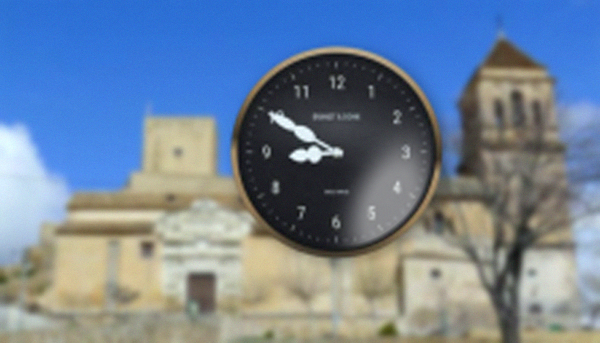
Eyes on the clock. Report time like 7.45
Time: 8.50
